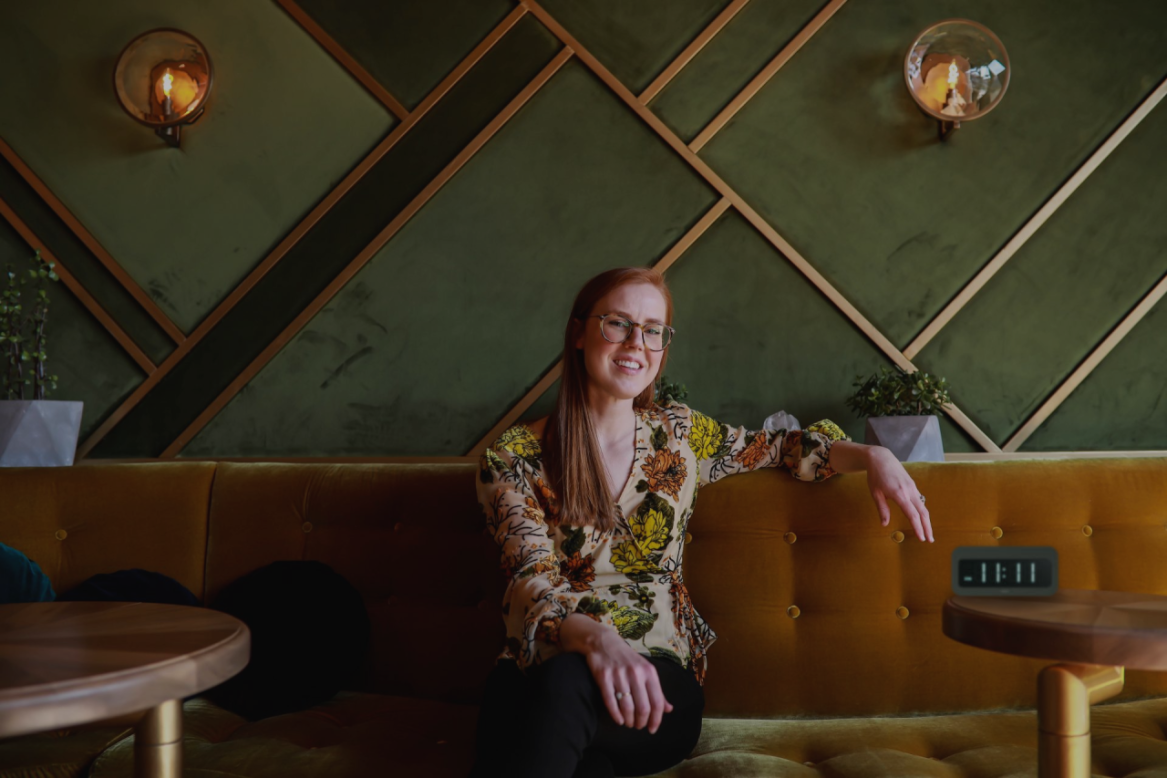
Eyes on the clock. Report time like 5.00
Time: 11.11
